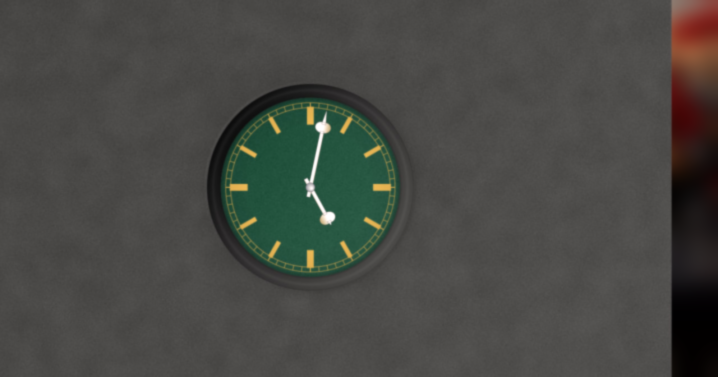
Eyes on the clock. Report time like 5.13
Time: 5.02
